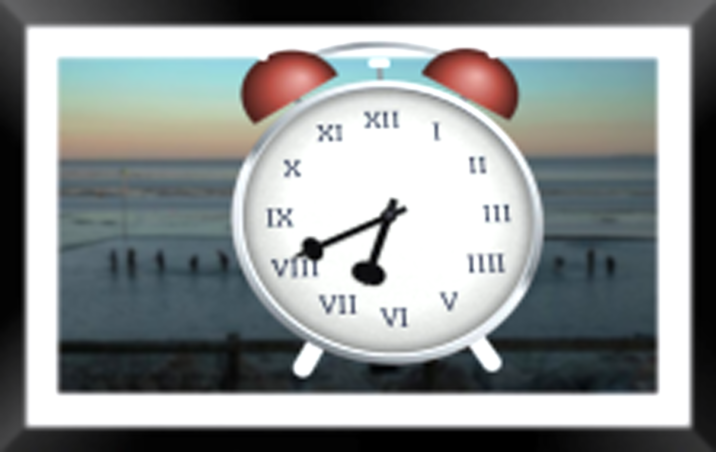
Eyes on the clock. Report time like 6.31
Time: 6.41
